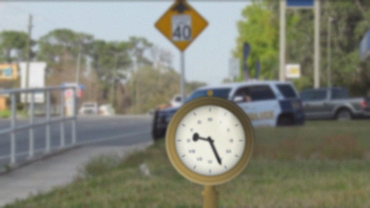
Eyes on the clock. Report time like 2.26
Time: 9.26
